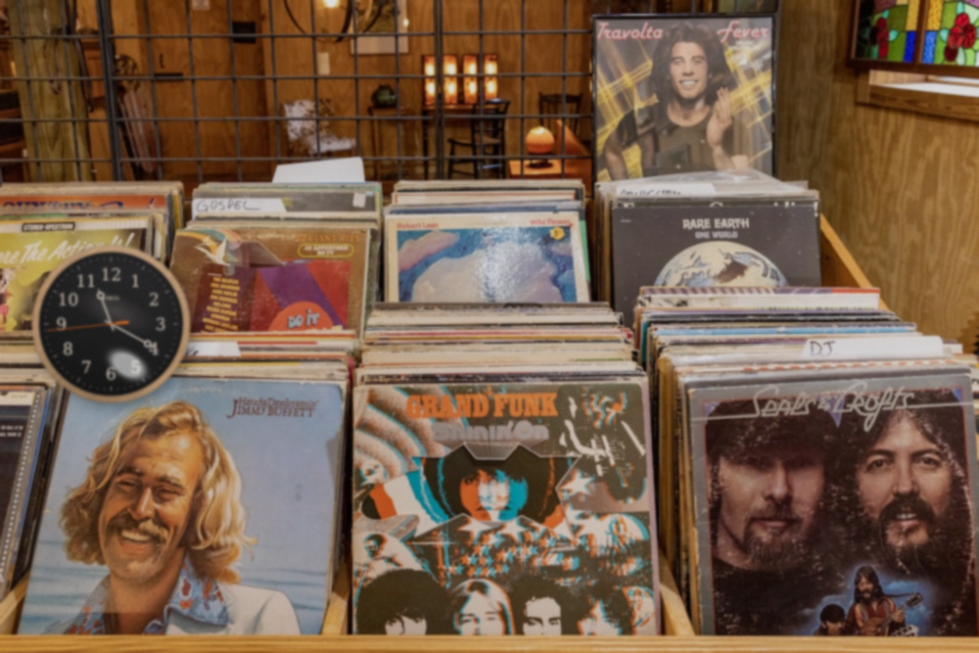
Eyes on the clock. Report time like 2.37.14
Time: 11.19.44
